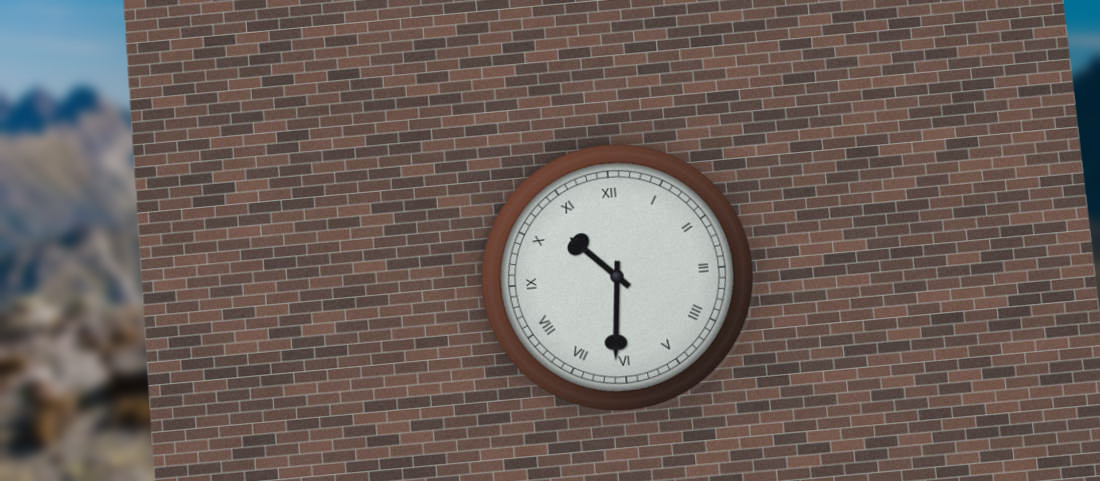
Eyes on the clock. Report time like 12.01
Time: 10.31
